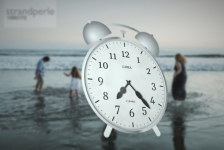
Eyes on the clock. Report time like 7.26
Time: 7.23
